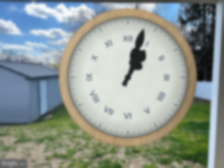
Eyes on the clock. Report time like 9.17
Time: 1.03
